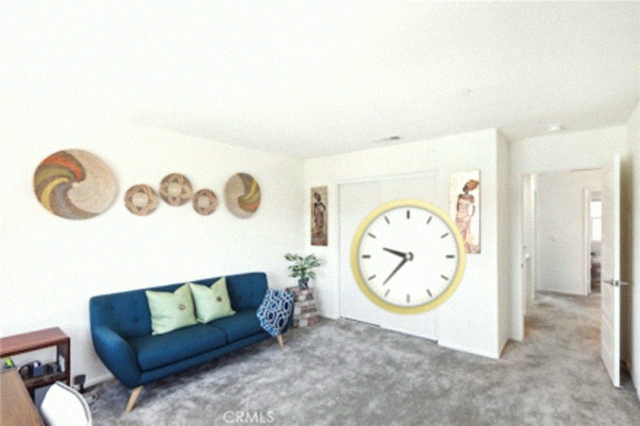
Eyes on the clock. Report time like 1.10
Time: 9.37
